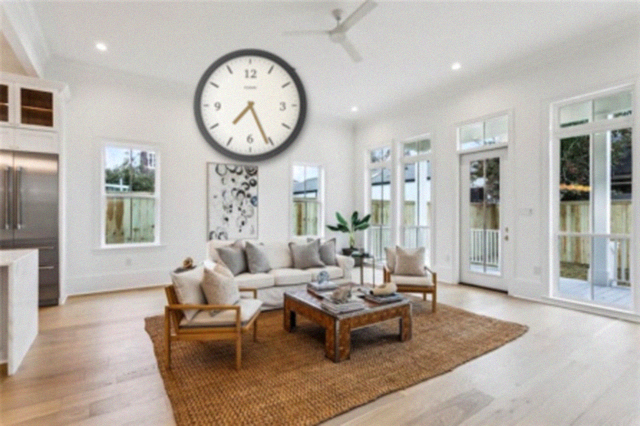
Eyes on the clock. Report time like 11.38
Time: 7.26
